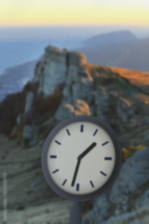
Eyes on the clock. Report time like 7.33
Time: 1.32
